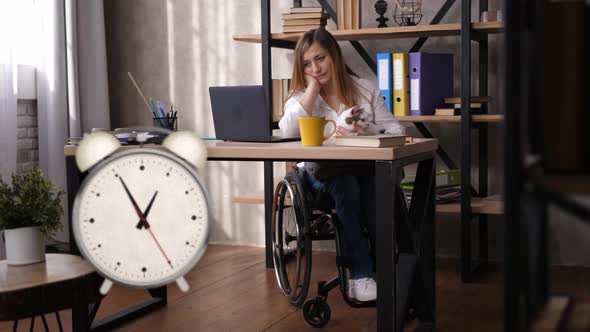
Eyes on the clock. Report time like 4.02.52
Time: 12.55.25
